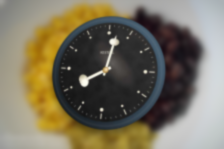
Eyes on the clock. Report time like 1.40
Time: 8.02
